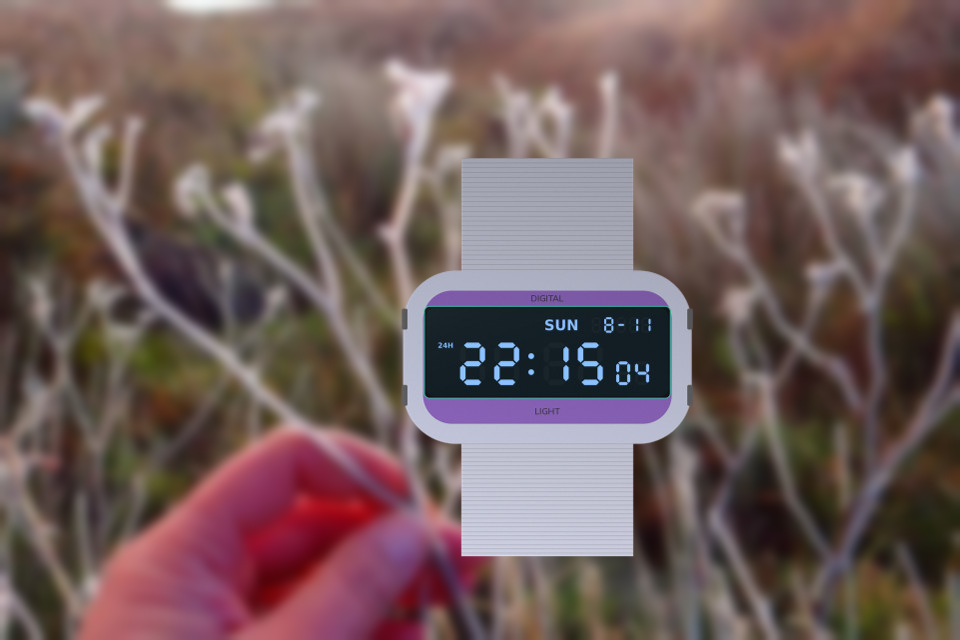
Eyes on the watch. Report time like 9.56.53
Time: 22.15.04
